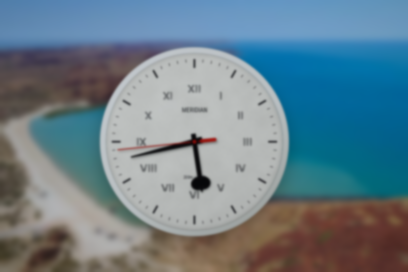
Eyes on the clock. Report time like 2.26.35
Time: 5.42.44
